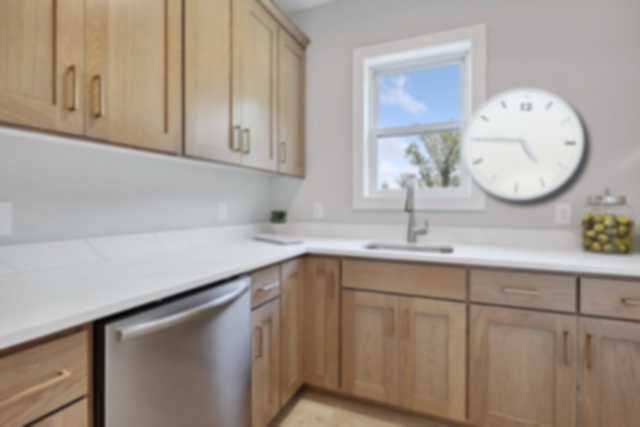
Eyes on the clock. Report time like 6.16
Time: 4.45
